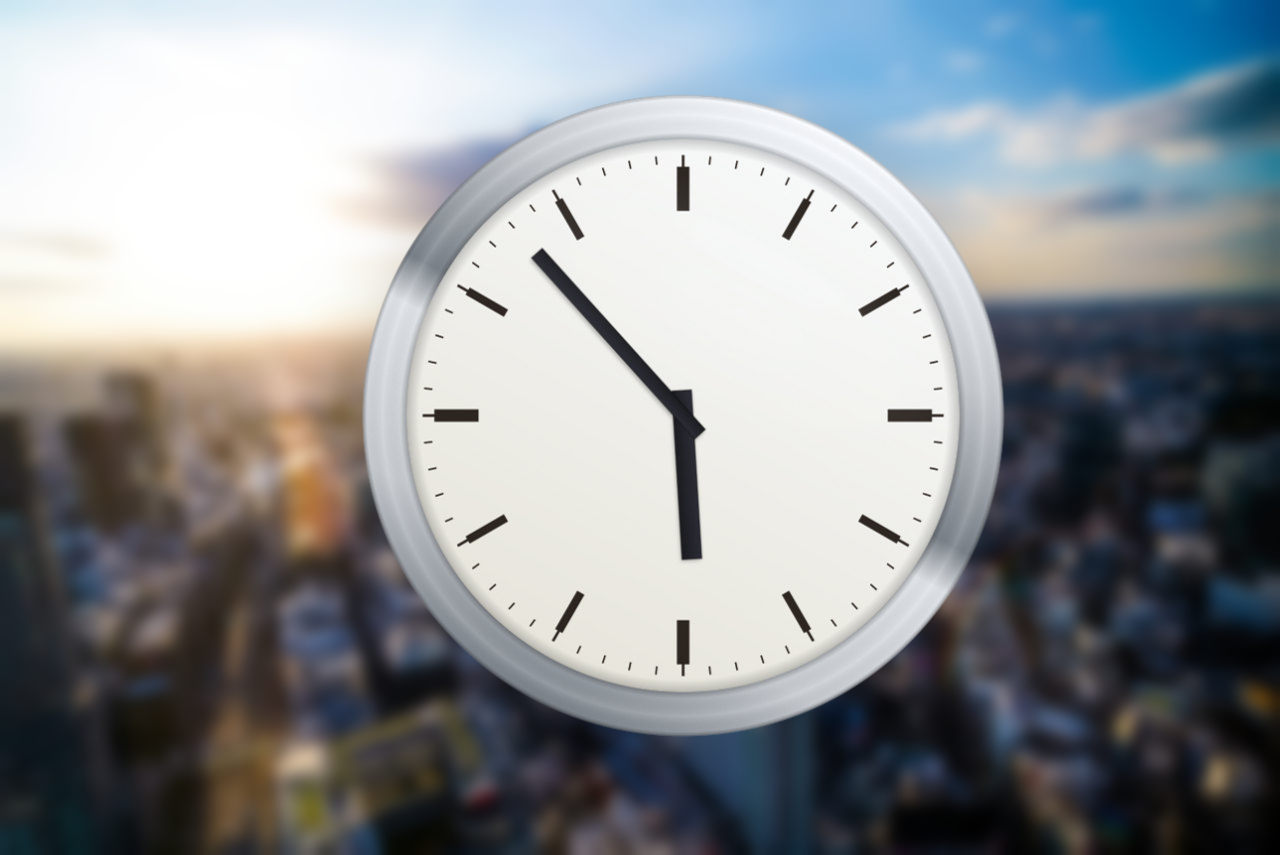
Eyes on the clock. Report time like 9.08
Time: 5.53
